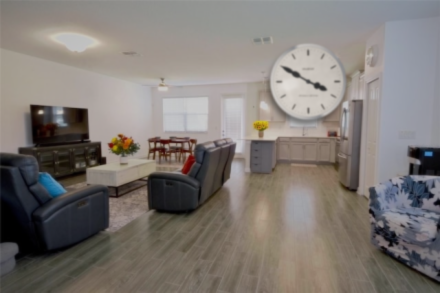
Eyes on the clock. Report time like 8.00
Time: 3.50
